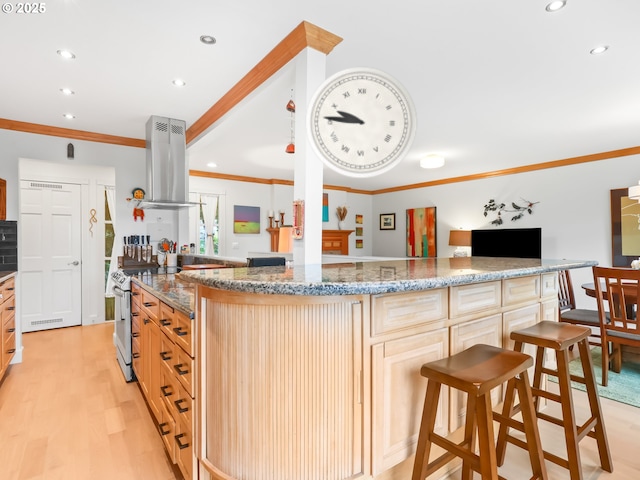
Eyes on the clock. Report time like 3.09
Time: 9.46
